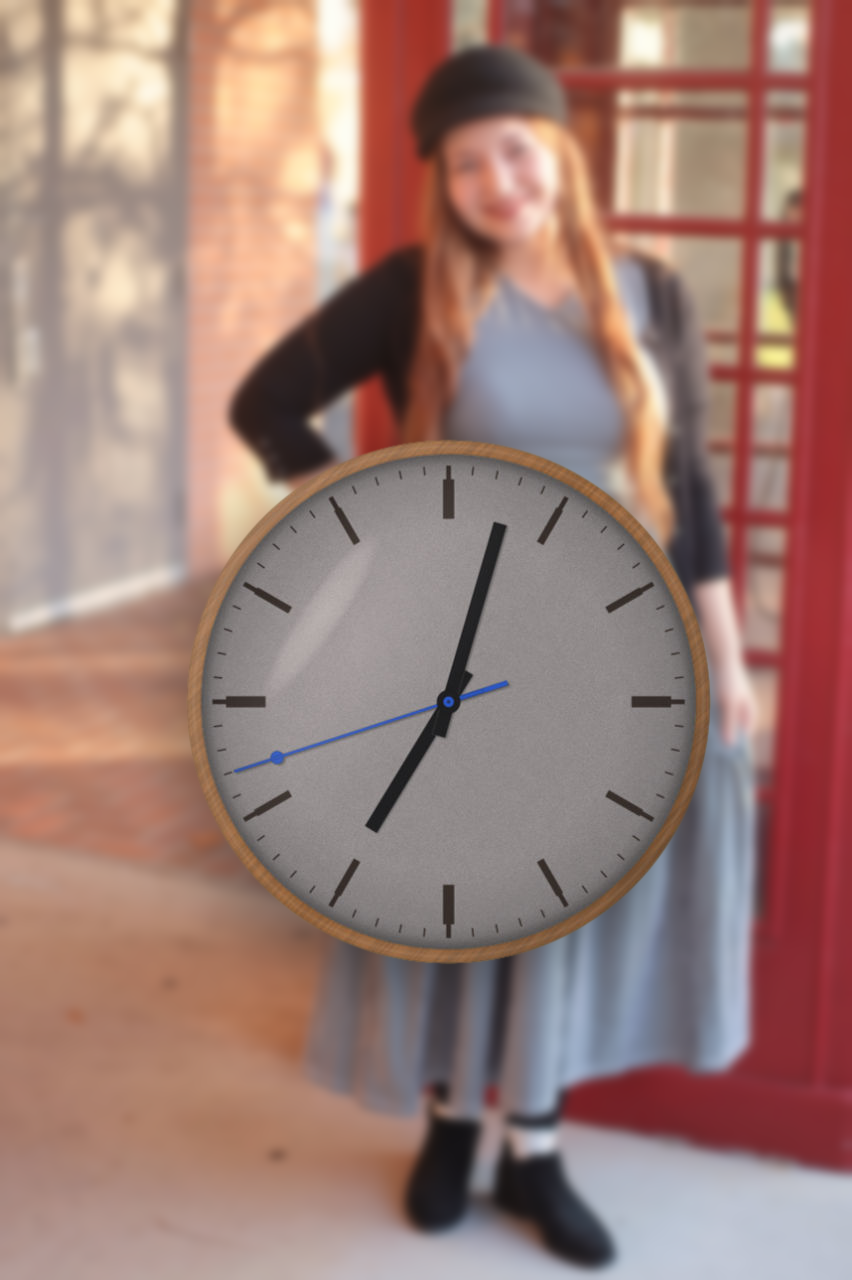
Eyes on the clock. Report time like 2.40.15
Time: 7.02.42
